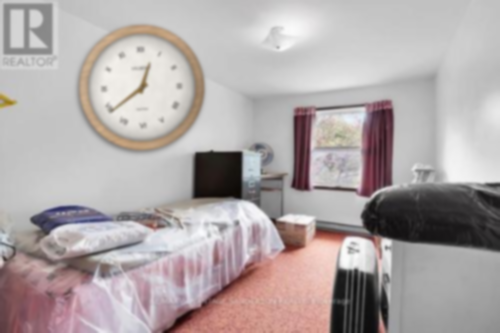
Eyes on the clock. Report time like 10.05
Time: 12.39
